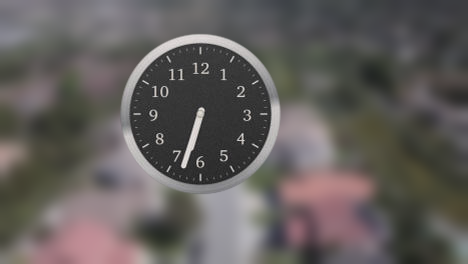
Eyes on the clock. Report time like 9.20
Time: 6.33
